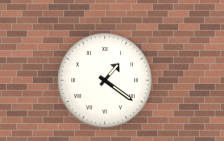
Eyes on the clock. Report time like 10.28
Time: 1.21
